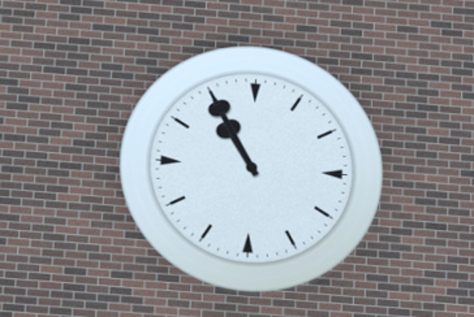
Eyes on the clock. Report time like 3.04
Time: 10.55
